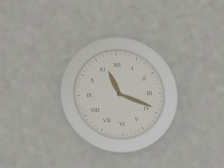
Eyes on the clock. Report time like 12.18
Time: 11.19
